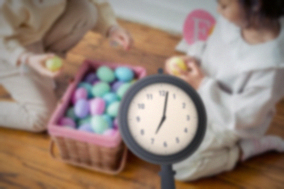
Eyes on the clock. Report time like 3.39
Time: 7.02
